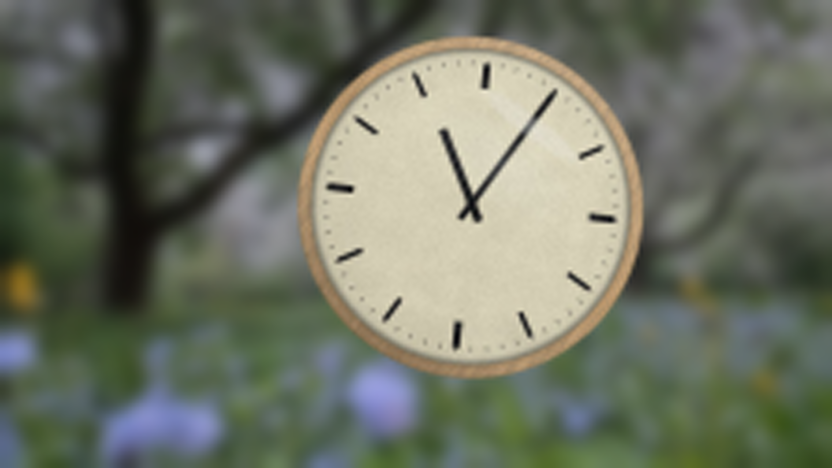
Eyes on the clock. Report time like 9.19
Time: 11.05
